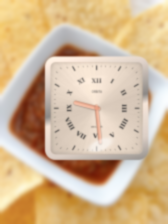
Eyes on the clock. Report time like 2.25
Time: 9.29
